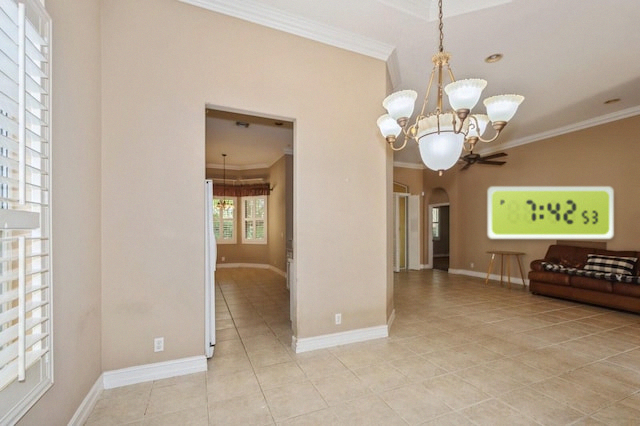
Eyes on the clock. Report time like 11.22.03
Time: 7.42.53
